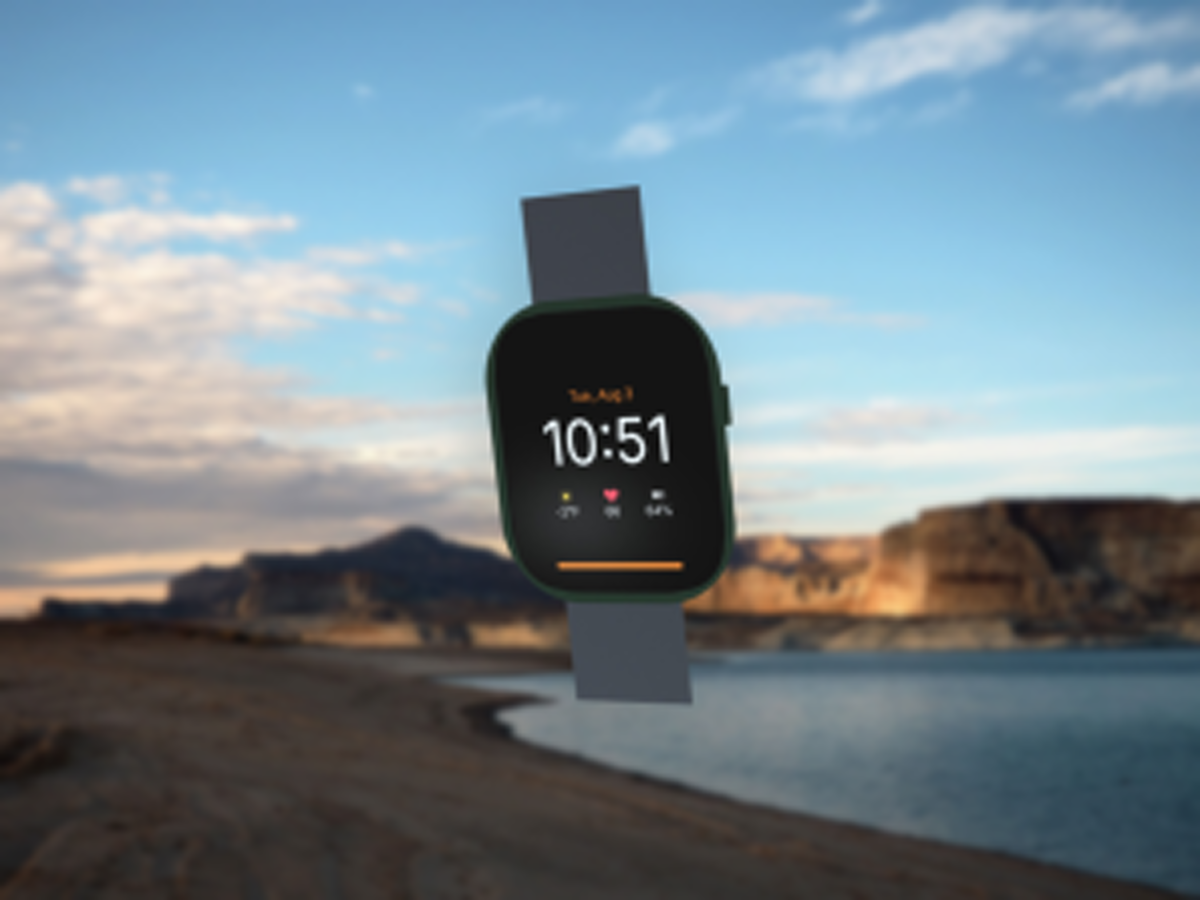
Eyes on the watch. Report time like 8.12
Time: 10.51
